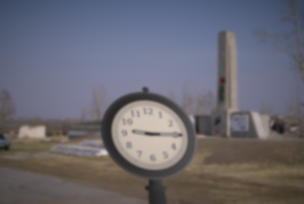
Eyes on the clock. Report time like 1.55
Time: 9.15
